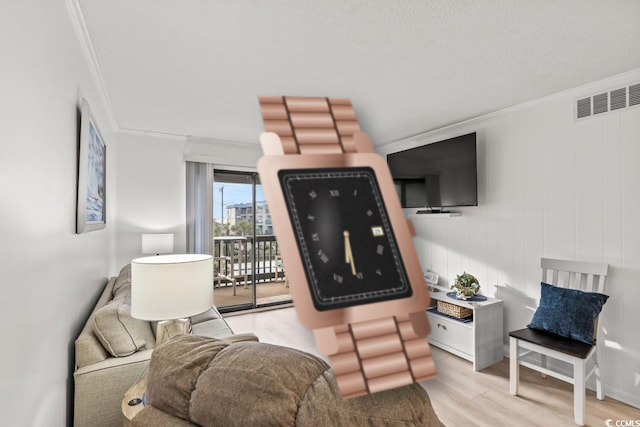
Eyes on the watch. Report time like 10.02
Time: 6.31
